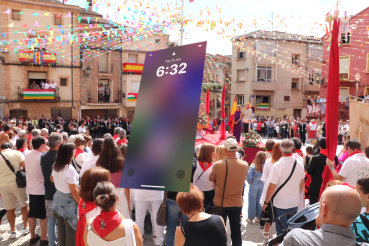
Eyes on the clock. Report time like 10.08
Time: 6.32
